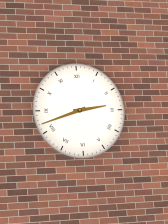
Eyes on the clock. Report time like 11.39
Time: 2.42
